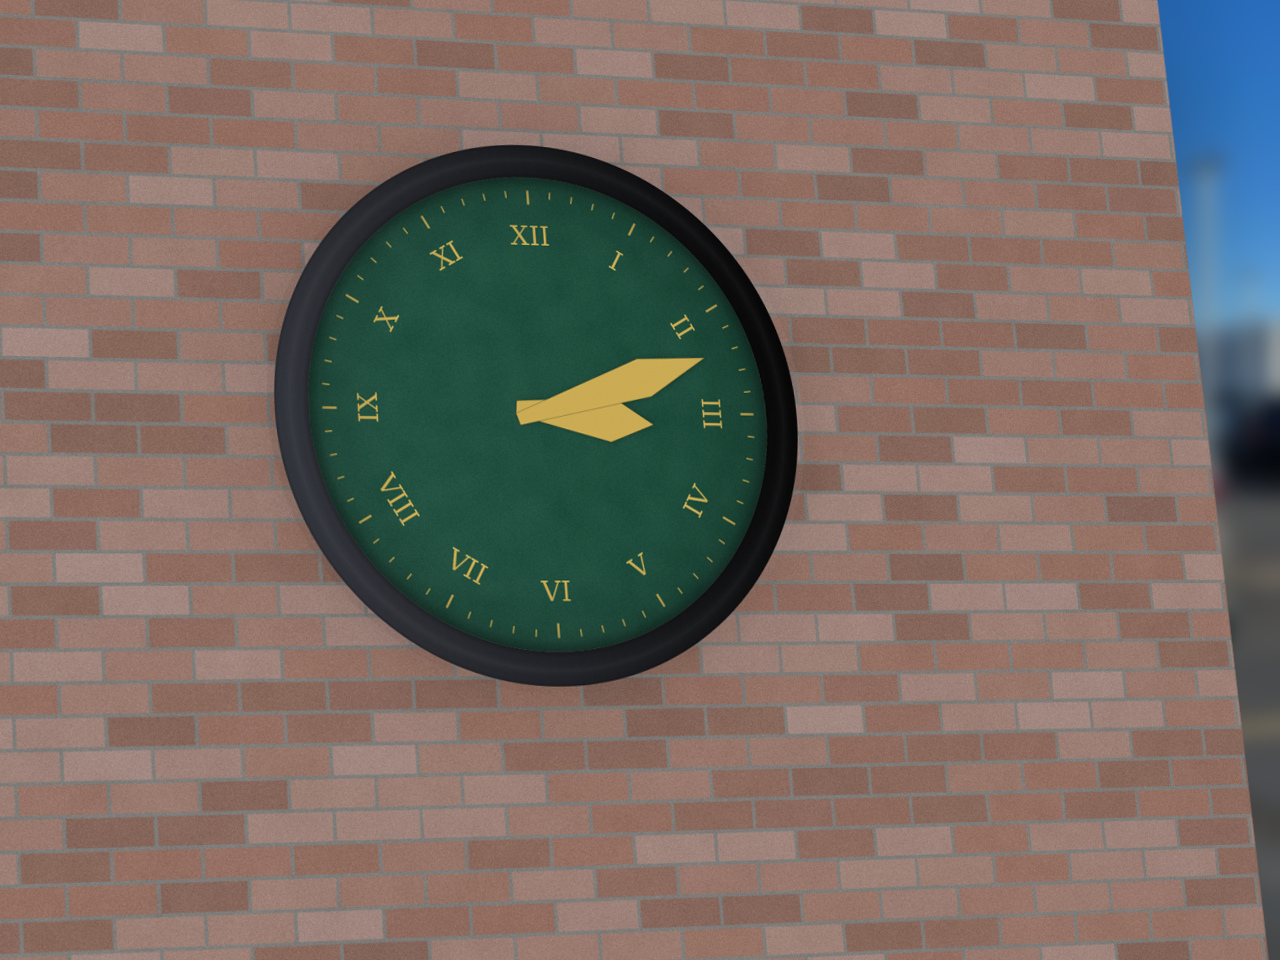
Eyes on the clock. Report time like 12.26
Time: 3.12
